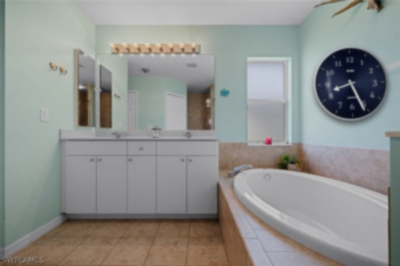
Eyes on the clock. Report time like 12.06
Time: 8.26
